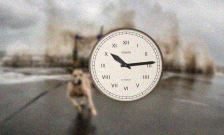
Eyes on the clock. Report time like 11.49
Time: 10.14
